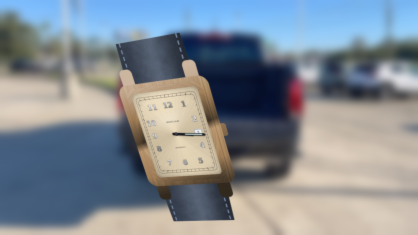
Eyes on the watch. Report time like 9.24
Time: 3.16
